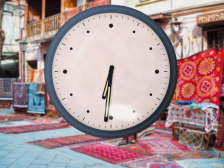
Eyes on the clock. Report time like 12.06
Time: 6.31
